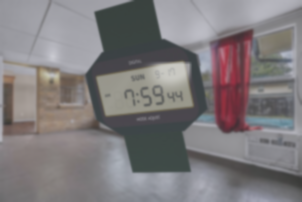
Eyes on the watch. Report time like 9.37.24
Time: 7.59.44
